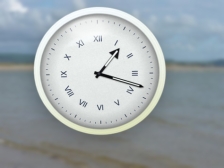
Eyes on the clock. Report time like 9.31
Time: 1.18
